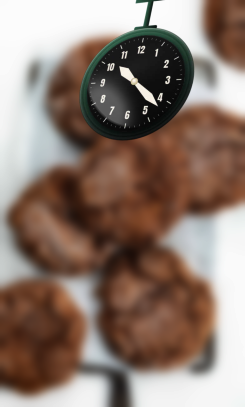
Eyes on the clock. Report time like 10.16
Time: 10.22
